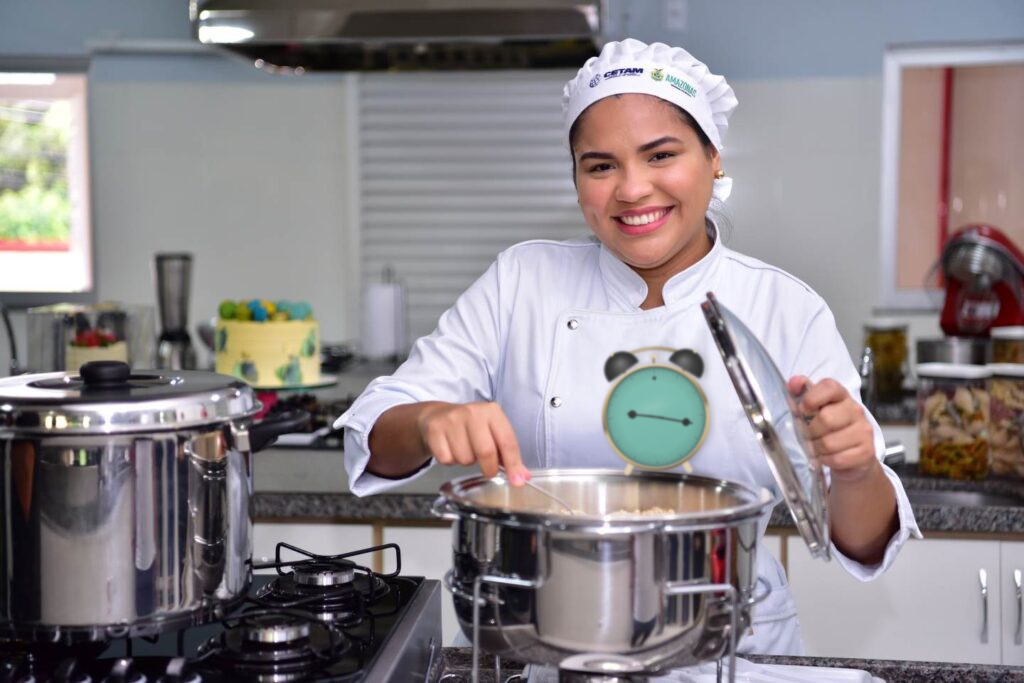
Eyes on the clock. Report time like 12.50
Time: 9.17
